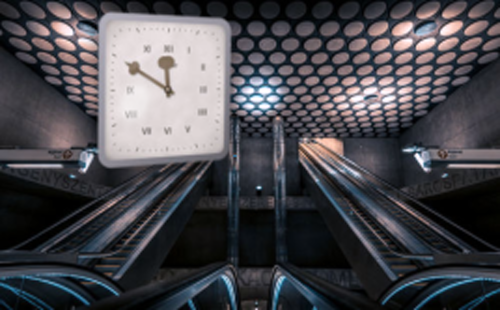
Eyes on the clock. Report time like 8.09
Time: 11.50
